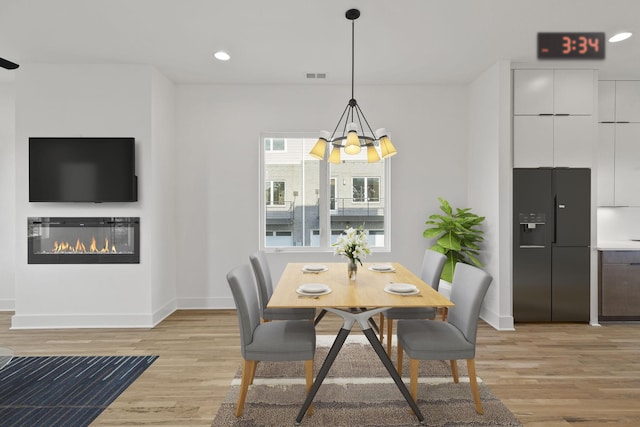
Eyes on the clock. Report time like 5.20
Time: 3.34
